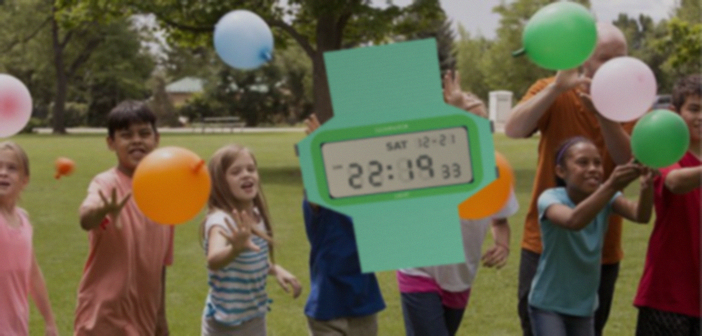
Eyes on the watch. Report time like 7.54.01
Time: 22.19.33
